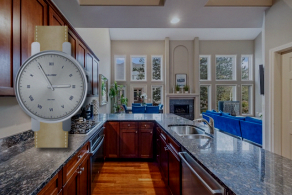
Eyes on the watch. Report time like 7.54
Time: 2.55
